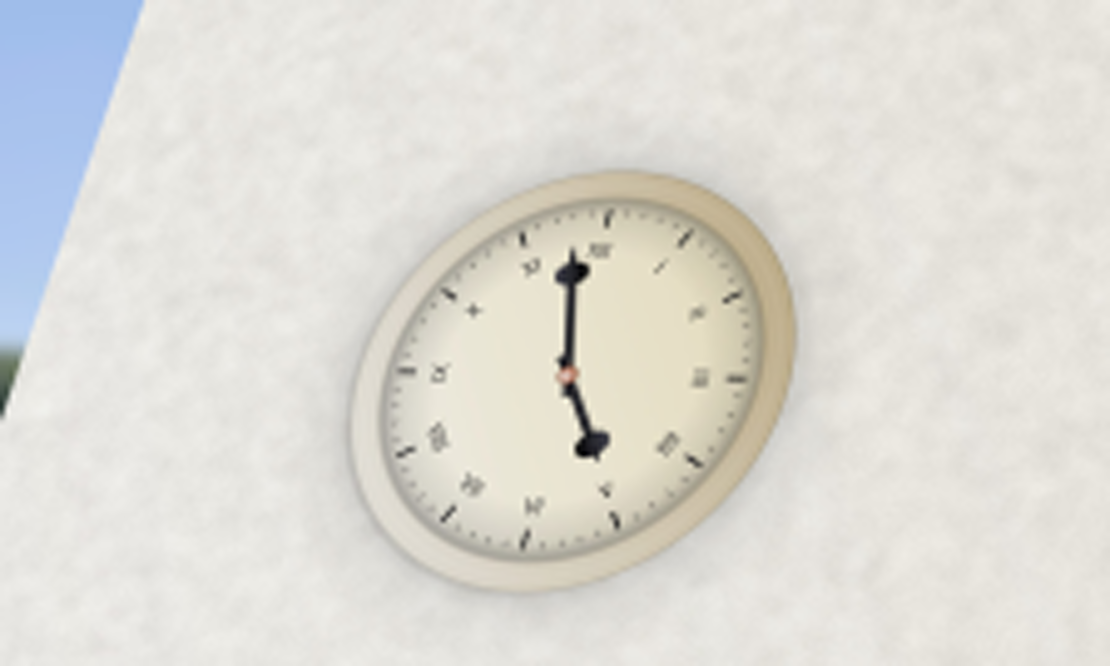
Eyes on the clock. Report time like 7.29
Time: 4.58
